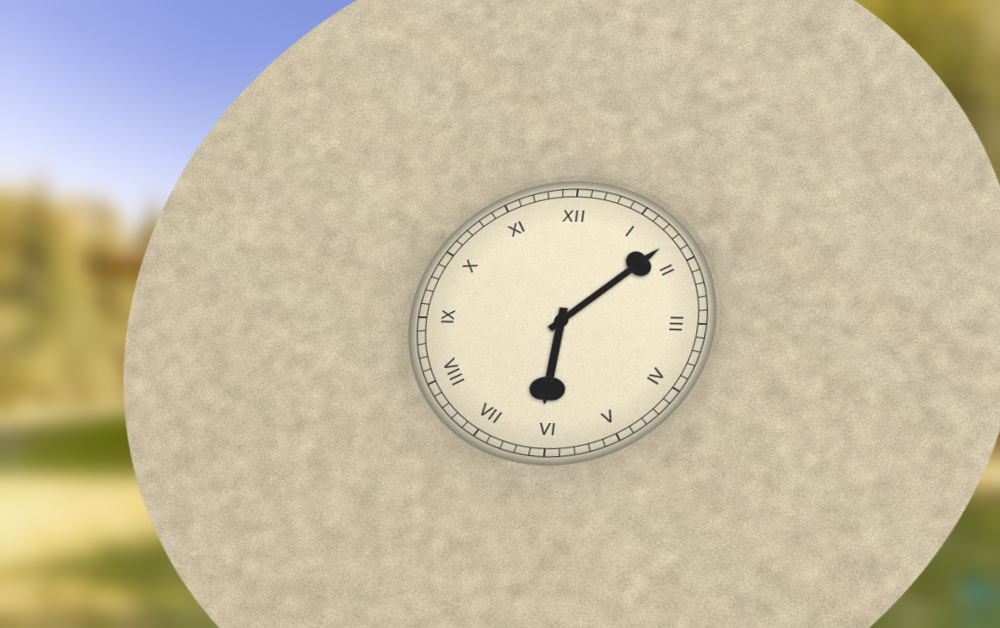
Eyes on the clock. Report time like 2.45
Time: 6.08
